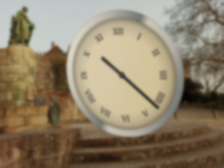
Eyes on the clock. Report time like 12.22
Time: 10.22
